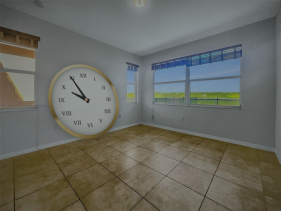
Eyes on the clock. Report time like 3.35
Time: 9.55
